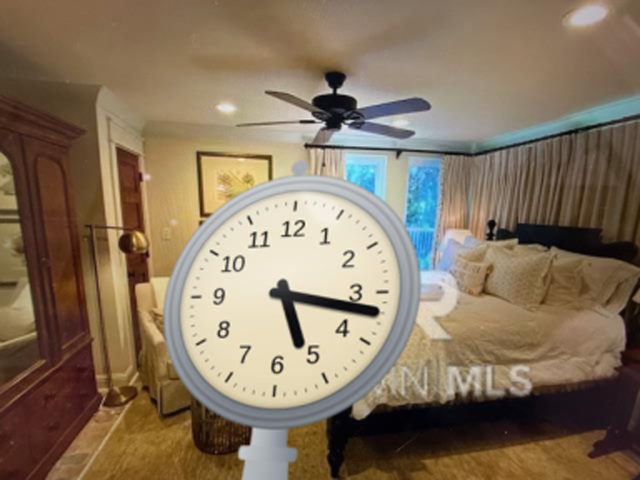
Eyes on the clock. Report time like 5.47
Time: 5.17
